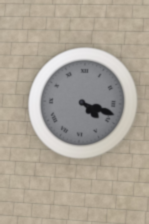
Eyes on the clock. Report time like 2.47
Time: 4.18
